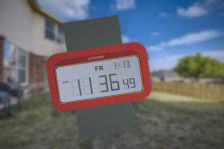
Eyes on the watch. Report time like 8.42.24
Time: 11.36.49
